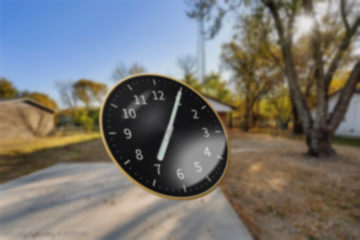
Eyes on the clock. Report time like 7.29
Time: 7.05
